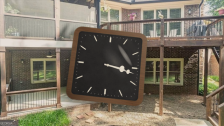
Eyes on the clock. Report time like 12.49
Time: 3.17
